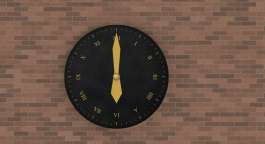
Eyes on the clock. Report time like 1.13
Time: 6.00
